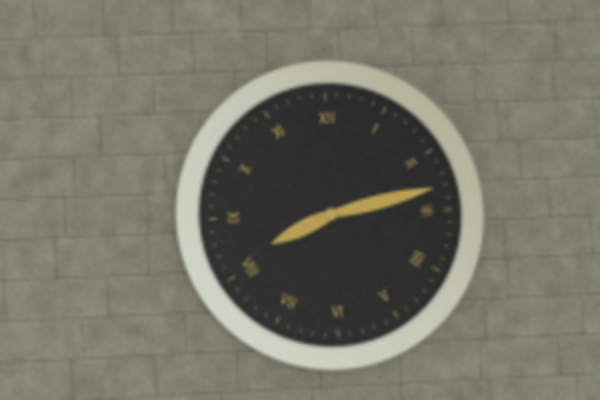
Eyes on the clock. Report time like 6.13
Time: 8.13
